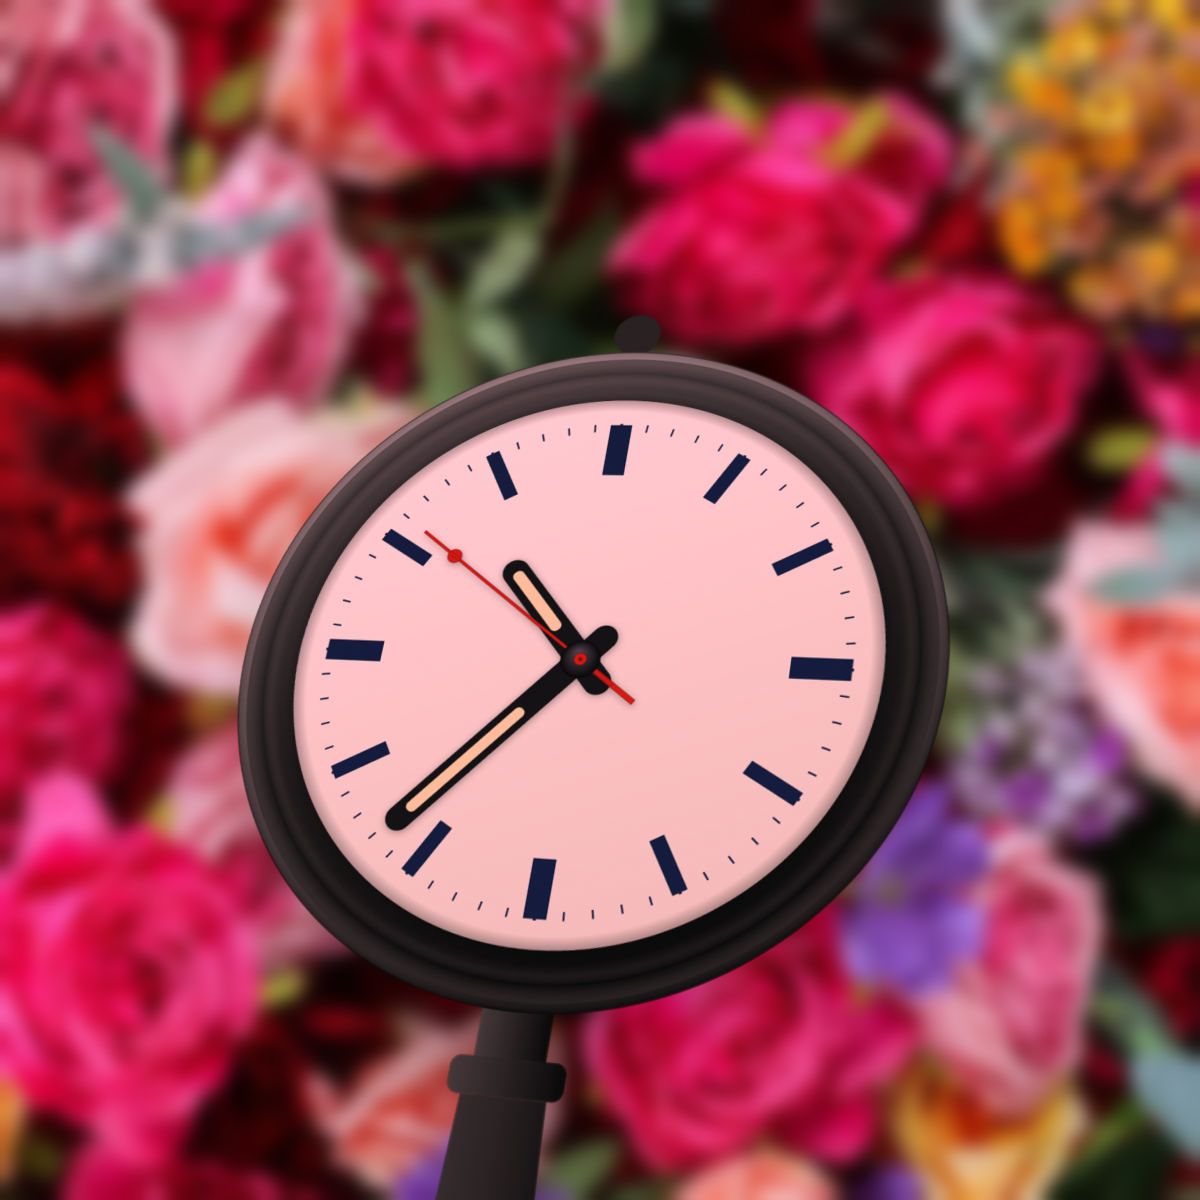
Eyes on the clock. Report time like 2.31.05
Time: 10.36.51
